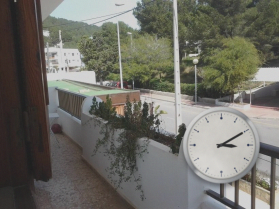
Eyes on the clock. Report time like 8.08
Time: 3.10
